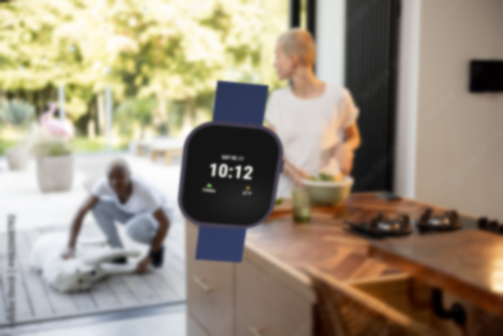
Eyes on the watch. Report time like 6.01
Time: 10.12
